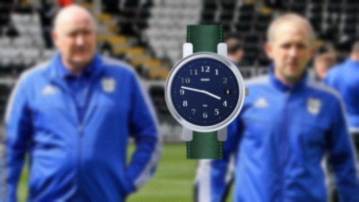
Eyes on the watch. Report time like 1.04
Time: 3.47
